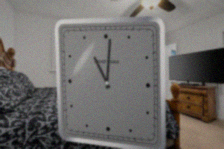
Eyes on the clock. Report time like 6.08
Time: 11.01
